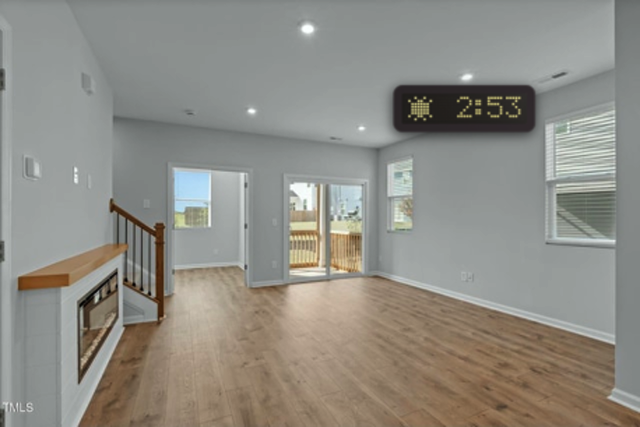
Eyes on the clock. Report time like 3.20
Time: 2.53
